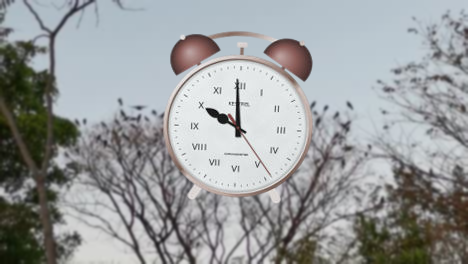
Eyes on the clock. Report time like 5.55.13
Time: 9.59.24
